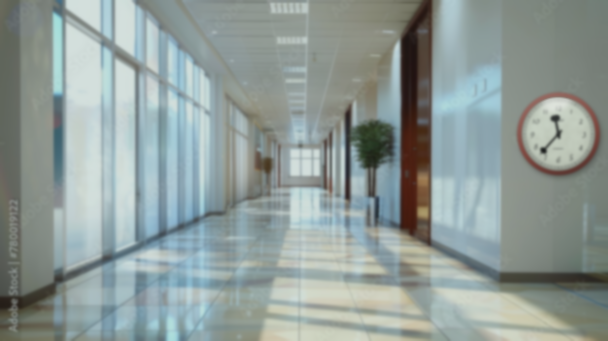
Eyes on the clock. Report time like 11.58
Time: 11.37
